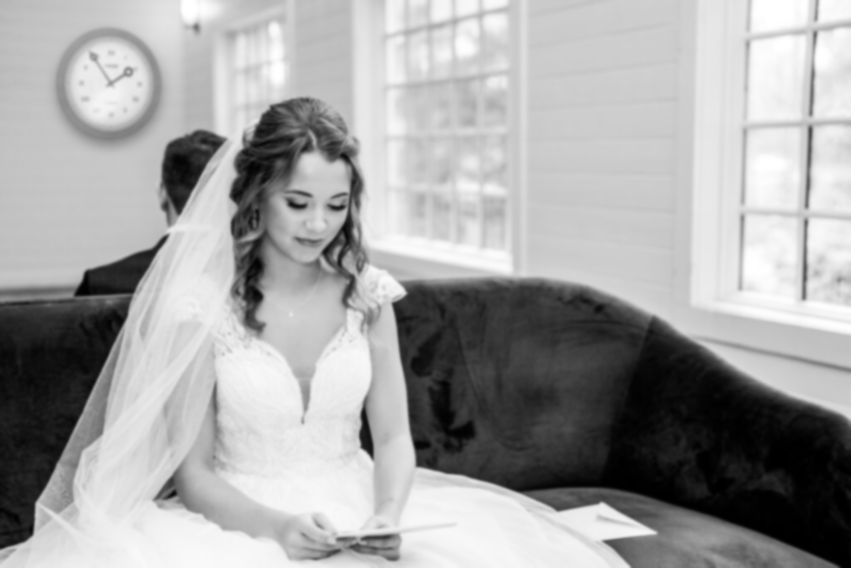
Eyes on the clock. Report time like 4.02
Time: 1.54
